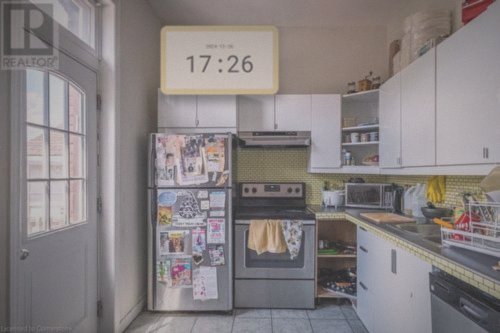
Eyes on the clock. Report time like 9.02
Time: 17.26
